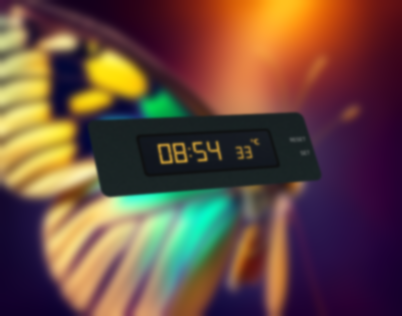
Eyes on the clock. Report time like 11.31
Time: 8.54
